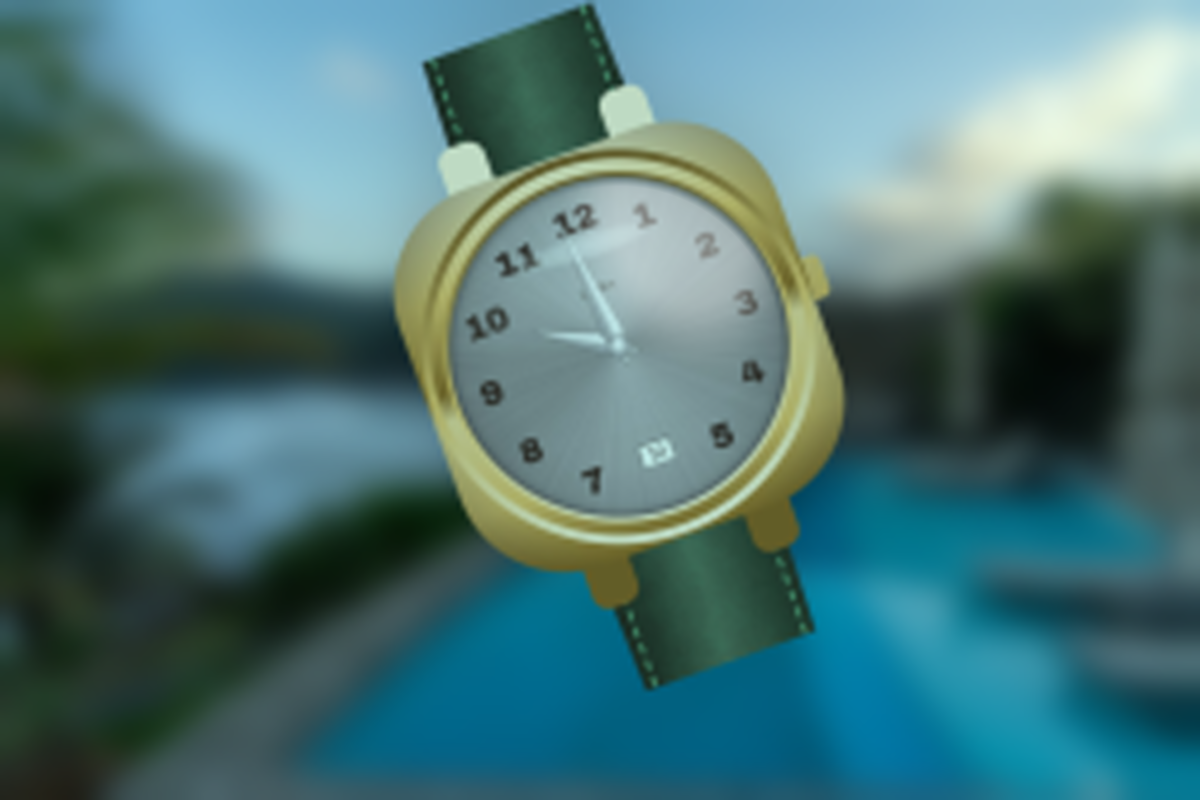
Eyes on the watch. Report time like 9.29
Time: 9.59
